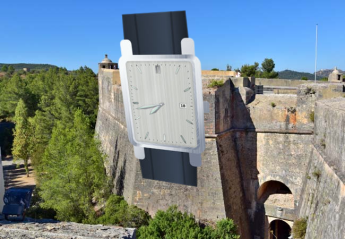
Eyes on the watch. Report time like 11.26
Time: 7.43
